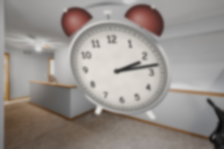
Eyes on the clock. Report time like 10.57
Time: 2.13
